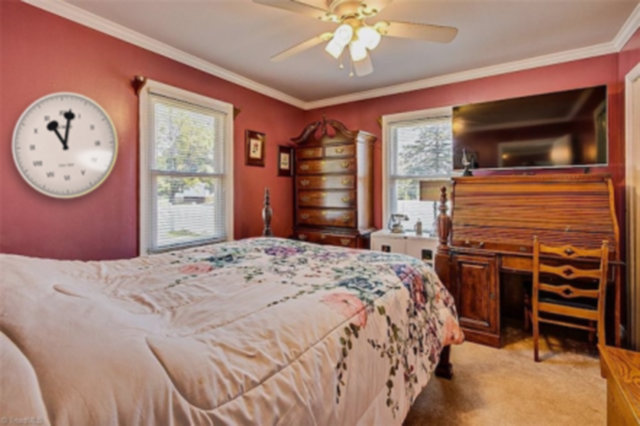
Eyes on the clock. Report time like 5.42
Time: 11.02
